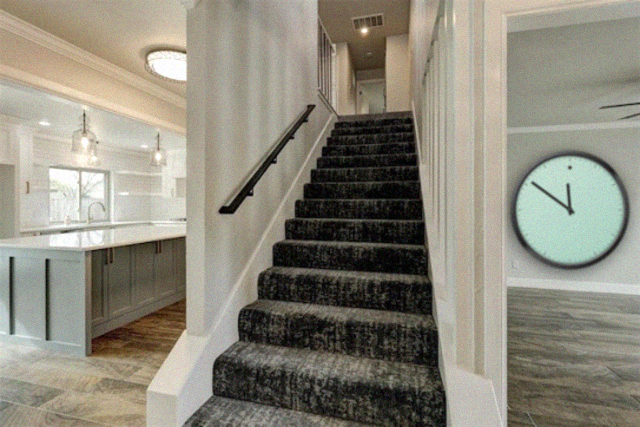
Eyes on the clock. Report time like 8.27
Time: 11.51
